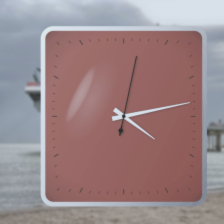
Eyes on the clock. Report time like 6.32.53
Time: 4.13.02
